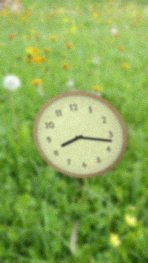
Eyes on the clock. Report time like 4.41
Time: 8.17
